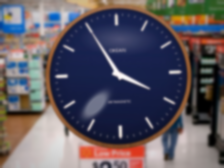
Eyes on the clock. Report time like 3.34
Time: 3.55
